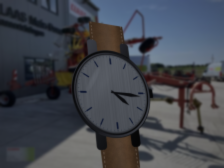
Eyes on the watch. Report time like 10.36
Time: 4.16
